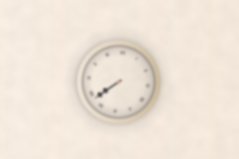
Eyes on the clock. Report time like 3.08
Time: 7.38
